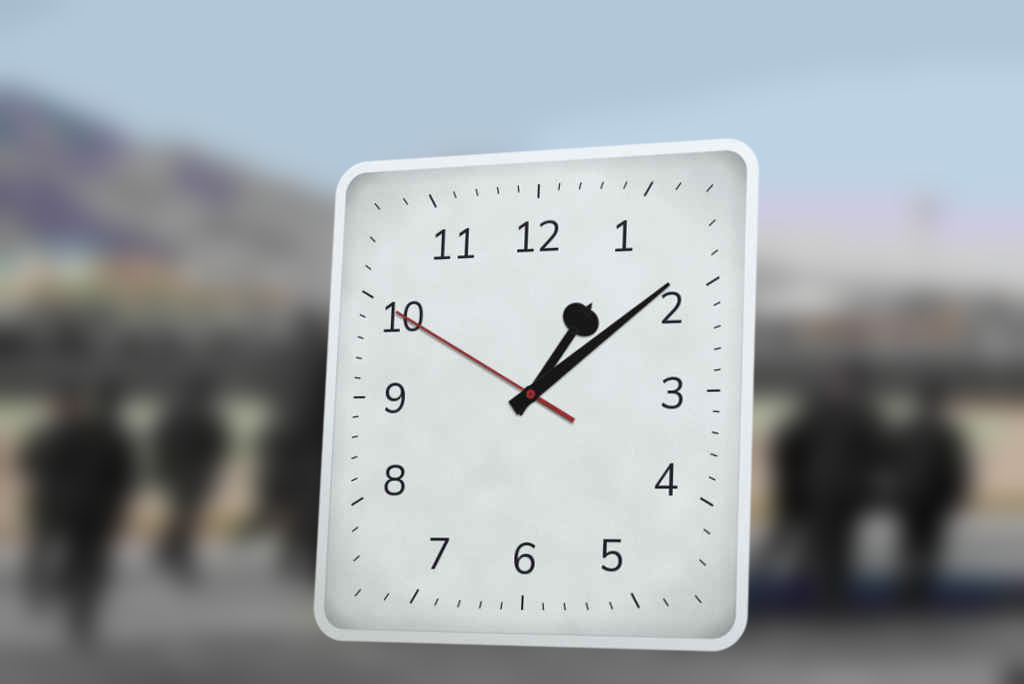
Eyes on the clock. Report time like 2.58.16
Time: 1.08.50
